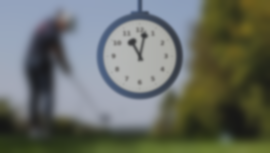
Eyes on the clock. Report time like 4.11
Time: 11.02
